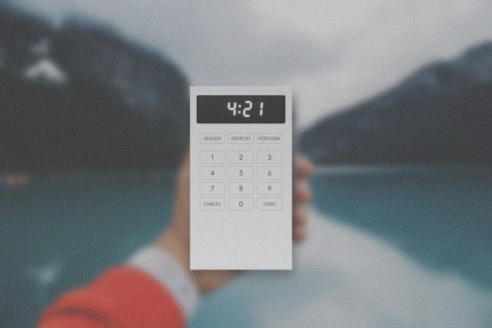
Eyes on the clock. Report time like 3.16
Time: 4.21
